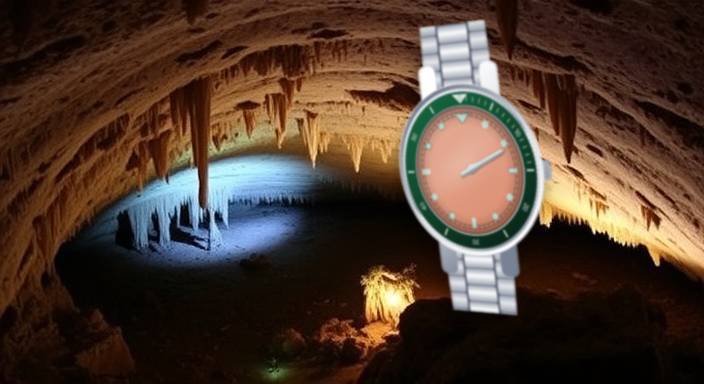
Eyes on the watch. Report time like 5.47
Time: 2.11
